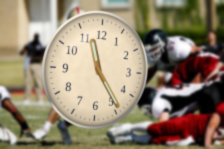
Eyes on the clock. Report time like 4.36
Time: 11.24
